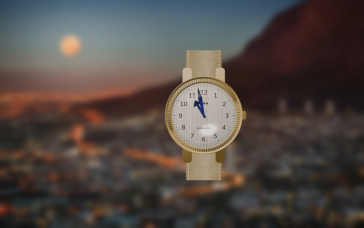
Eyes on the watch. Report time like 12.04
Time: 10.58
